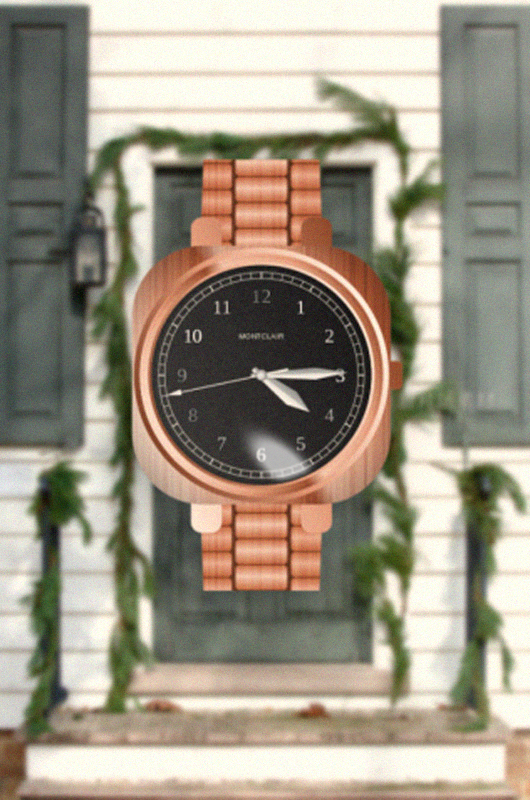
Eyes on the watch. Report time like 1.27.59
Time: 4.14.43
